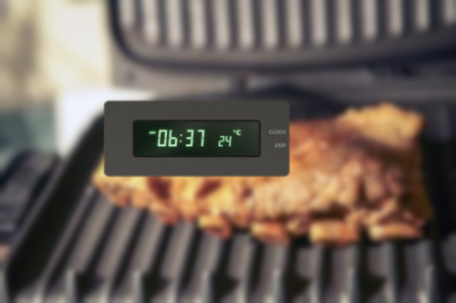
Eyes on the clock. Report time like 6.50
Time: 6.37
